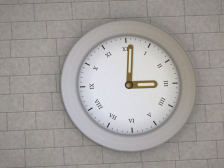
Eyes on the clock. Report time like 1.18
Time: 3.01
